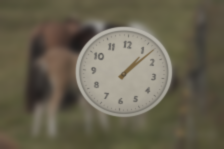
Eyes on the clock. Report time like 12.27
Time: 1.07
